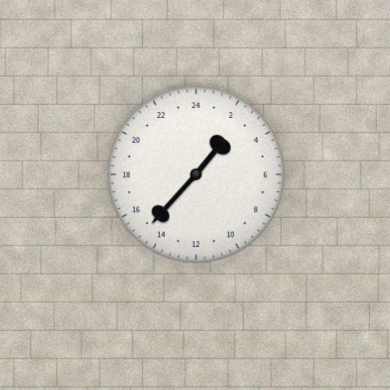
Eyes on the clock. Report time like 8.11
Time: 2.37
